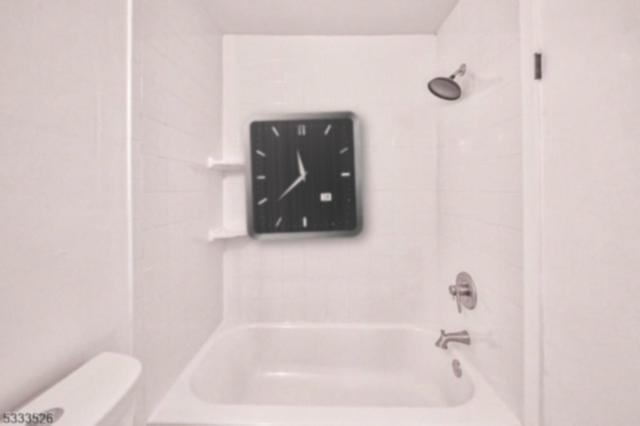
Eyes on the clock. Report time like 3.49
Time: 11.38
